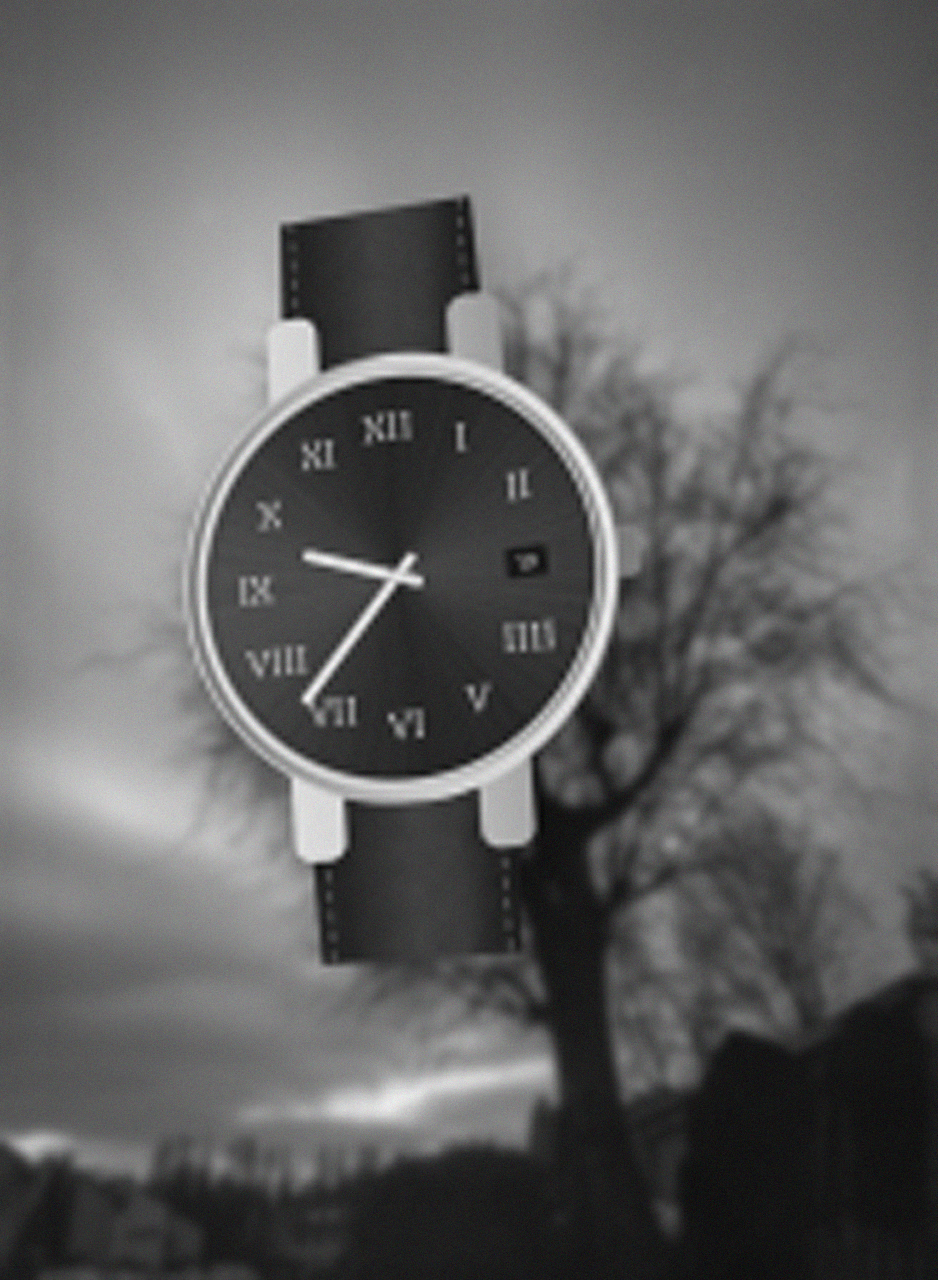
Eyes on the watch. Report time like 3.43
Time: 9.37
